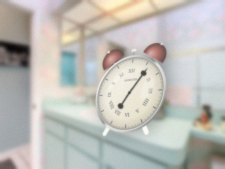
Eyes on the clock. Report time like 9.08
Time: 7.06
